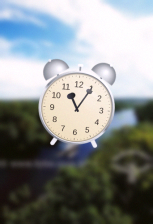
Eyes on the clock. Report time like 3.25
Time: 11.05
